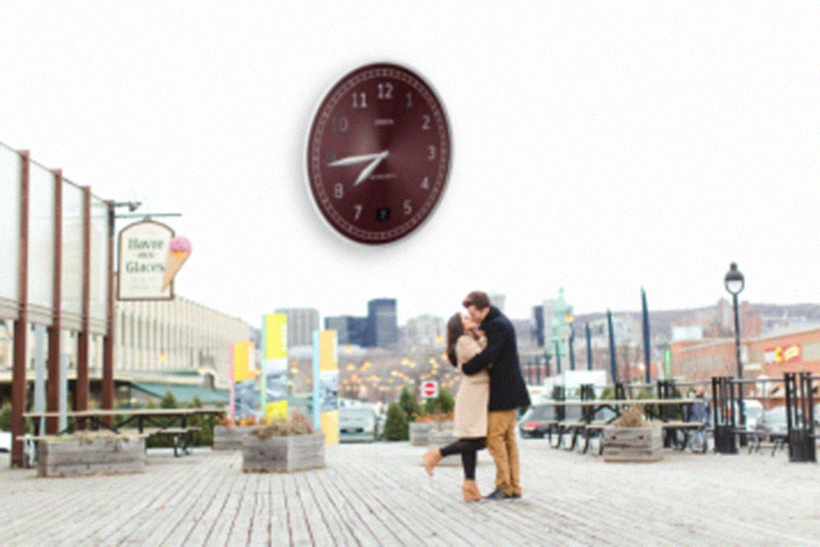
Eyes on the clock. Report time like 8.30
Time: 7.44
